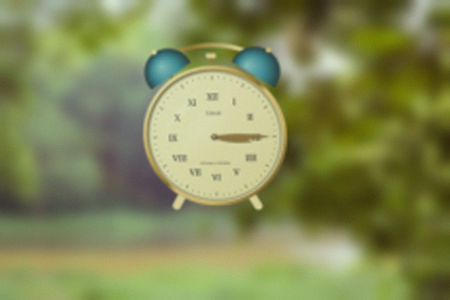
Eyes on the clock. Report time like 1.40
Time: 3.15
